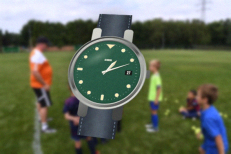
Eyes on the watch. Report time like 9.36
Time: 1.11
